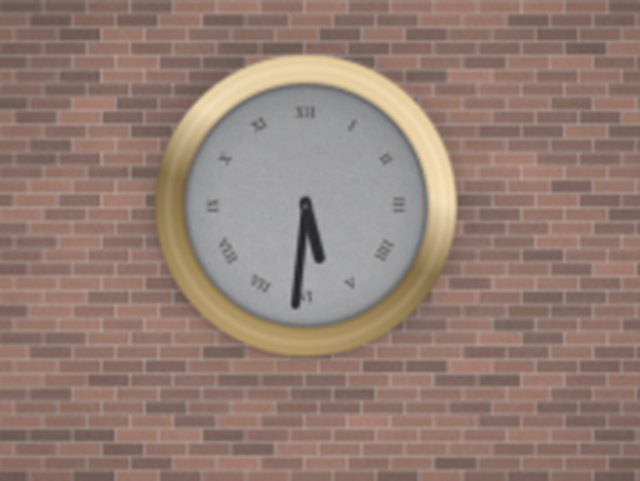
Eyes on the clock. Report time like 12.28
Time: 5.31
